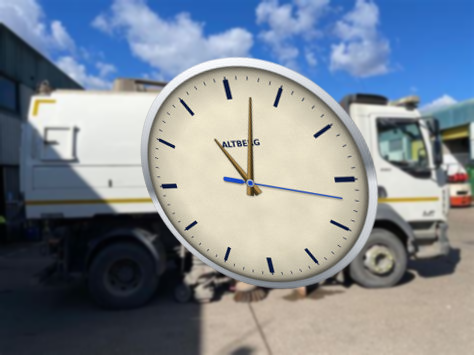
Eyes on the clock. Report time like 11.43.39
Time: 11.02.17
